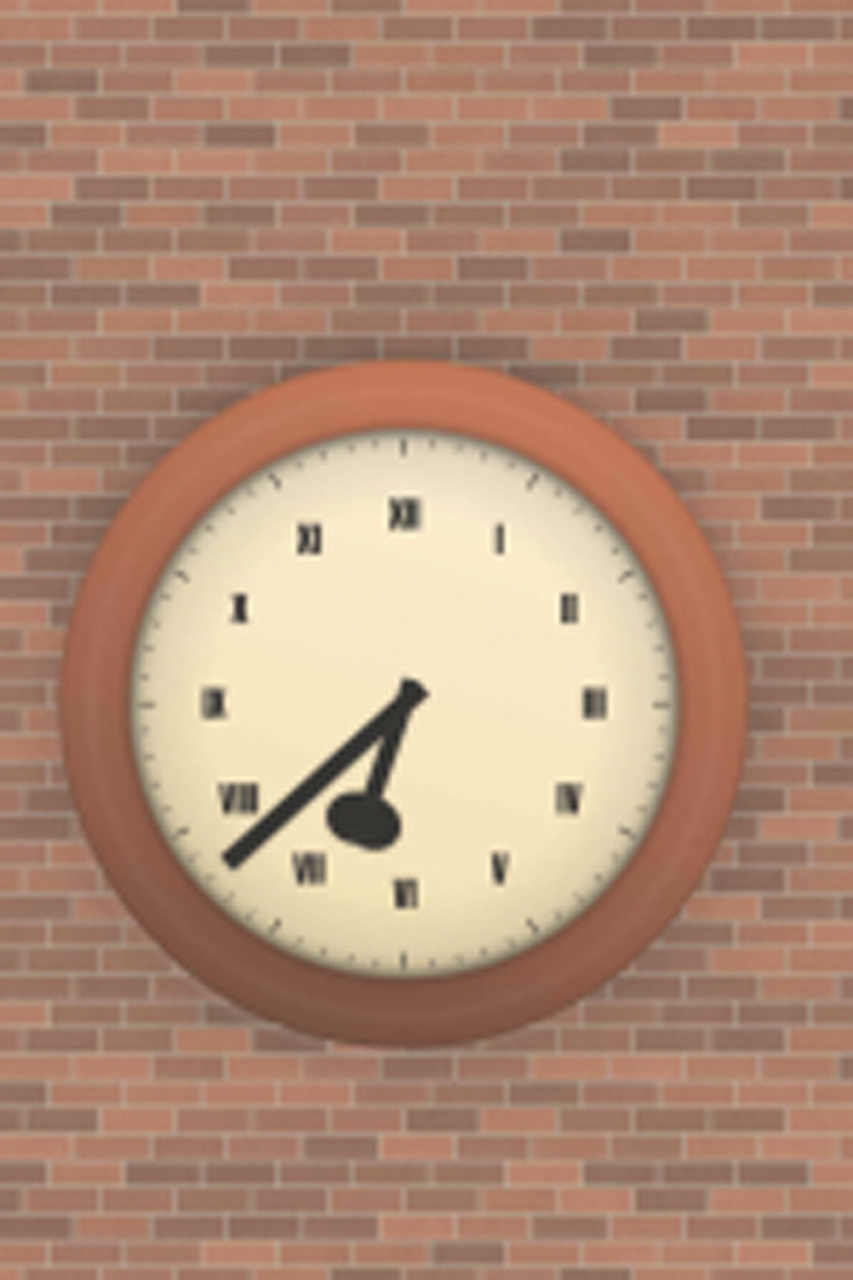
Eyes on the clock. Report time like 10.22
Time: 6.38
